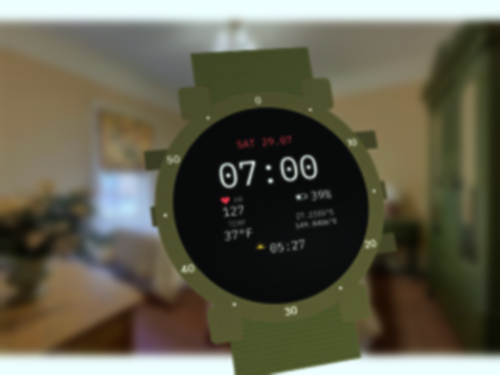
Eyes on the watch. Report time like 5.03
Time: 7.00
